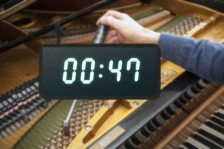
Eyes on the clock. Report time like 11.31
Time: 0.47
